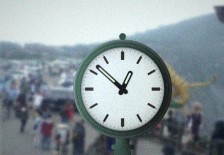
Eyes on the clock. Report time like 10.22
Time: 12.52
